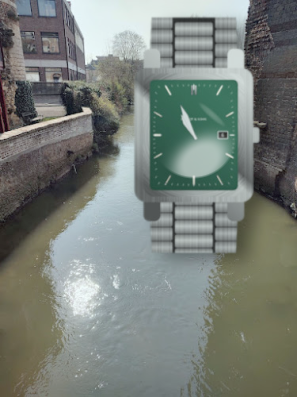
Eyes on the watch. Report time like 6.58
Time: 10.56
